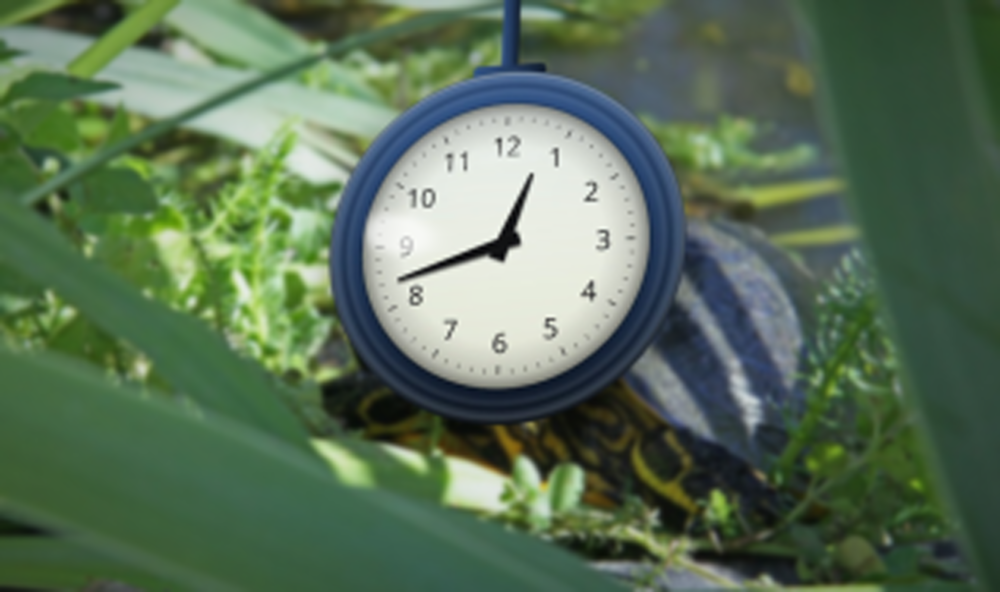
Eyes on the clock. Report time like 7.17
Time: 12.42
